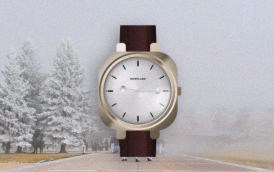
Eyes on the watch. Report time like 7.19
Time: 9.15
